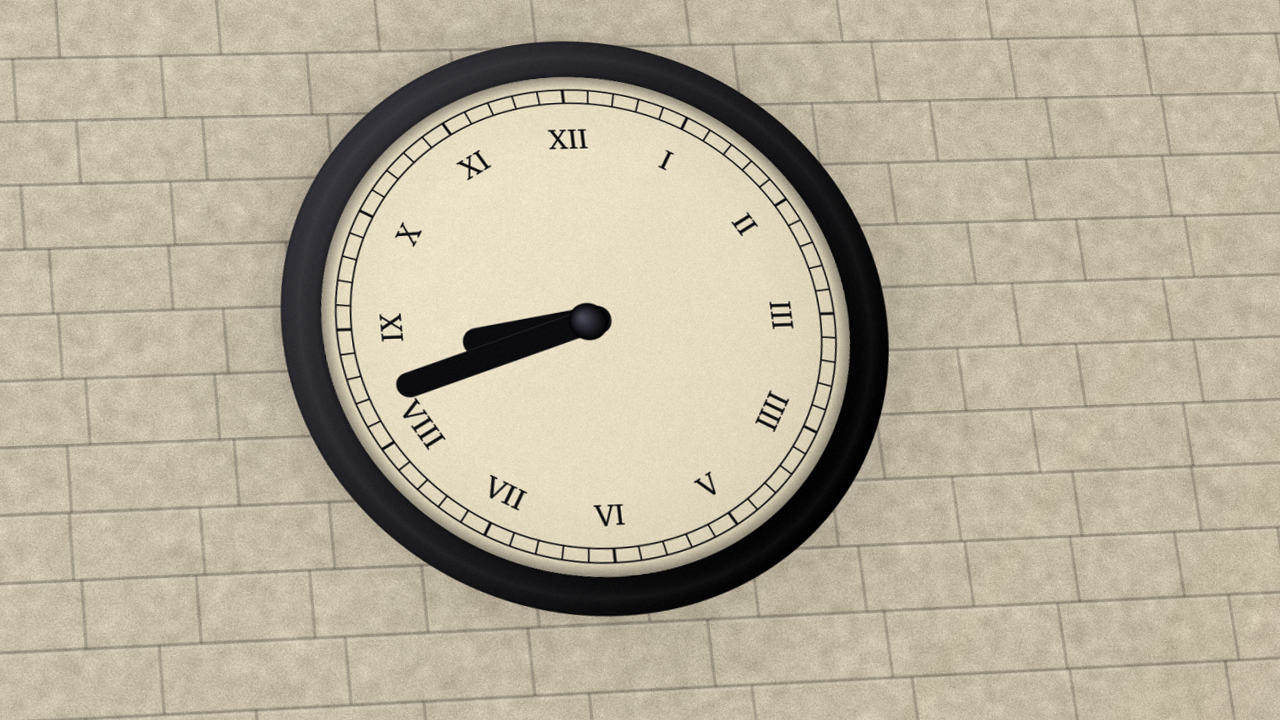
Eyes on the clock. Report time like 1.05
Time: 8.42
